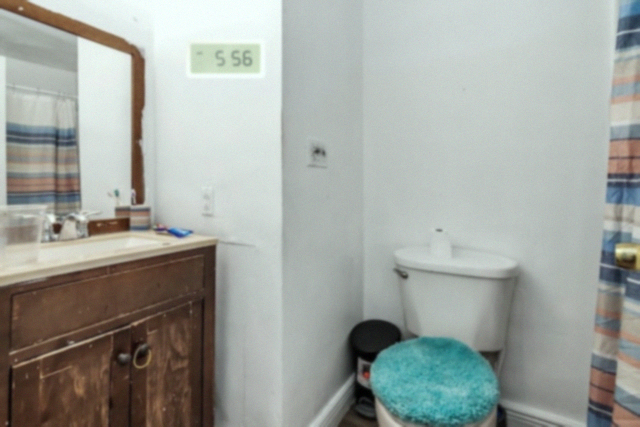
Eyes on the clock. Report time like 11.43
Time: 5.56
